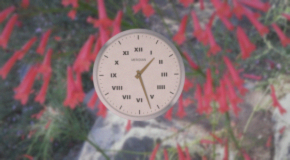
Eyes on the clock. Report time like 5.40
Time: 1.27
